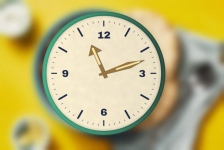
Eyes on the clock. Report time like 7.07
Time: 11.12
